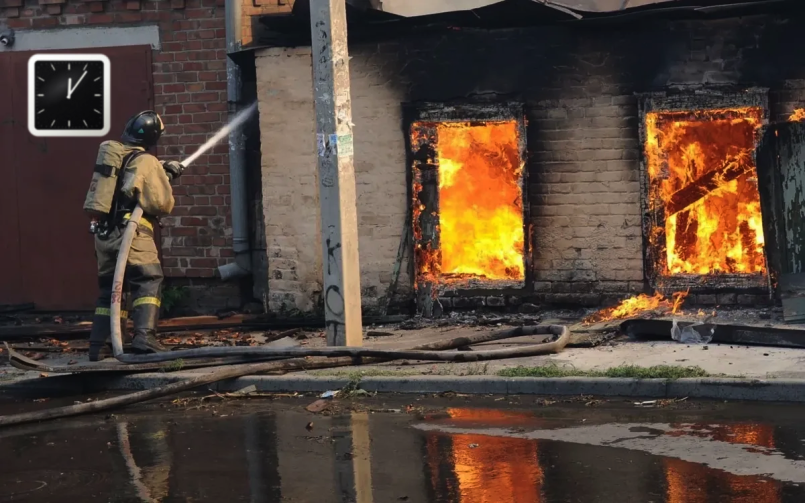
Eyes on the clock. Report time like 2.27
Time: 12.06
